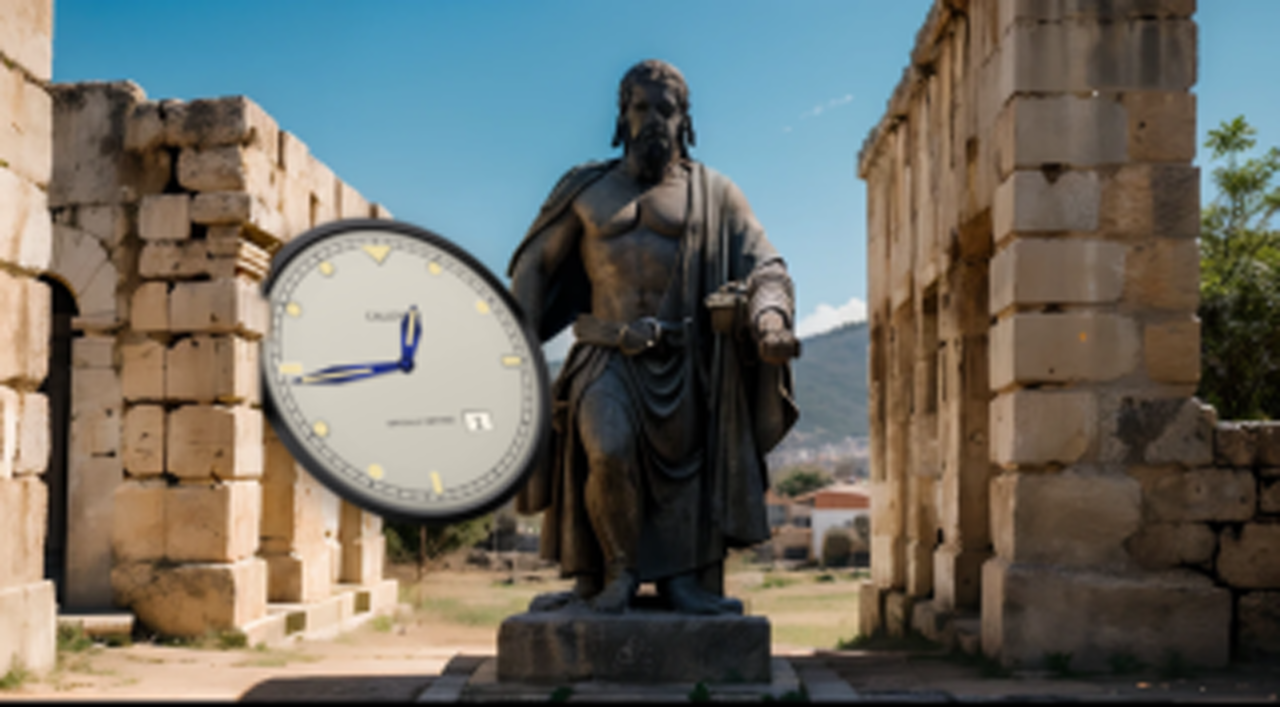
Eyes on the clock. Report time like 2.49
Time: 12.44
